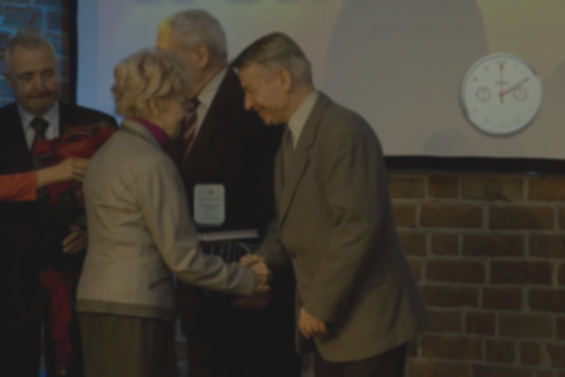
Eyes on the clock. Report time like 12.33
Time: 2.10
